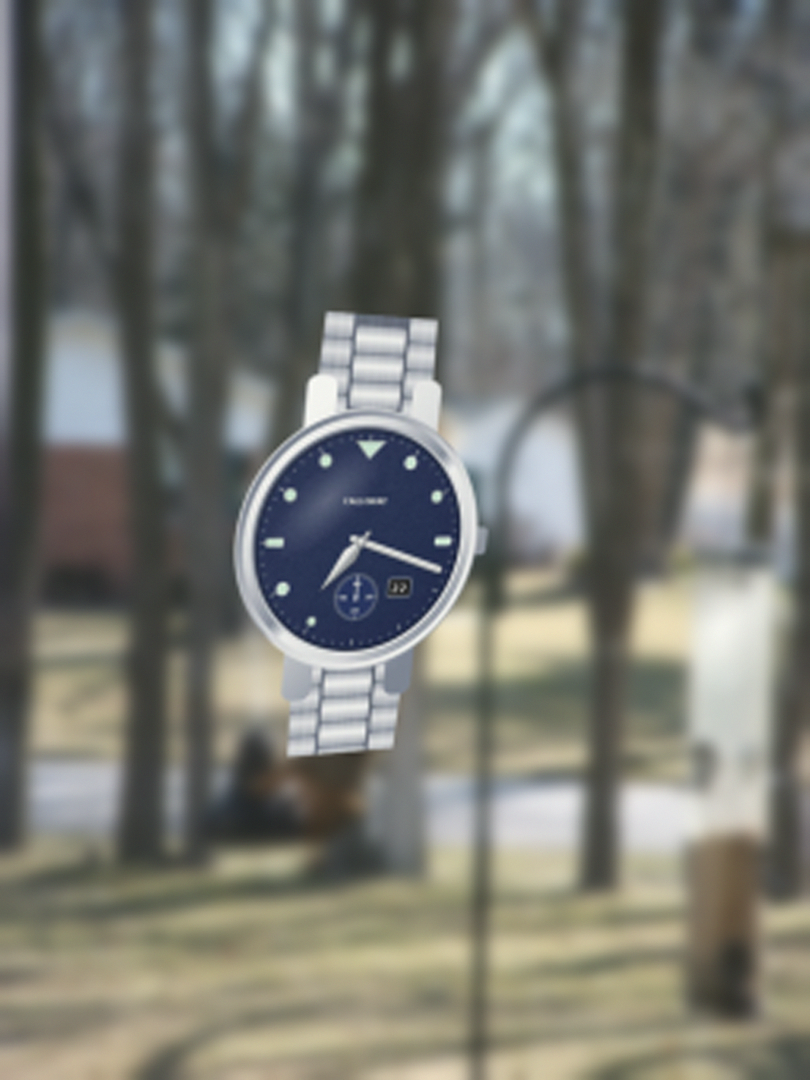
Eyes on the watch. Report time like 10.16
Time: 7.18
